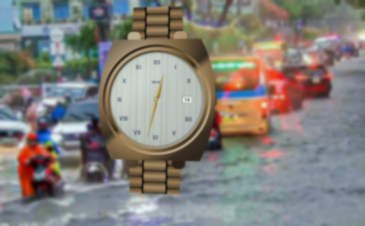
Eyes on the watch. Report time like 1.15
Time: 12.32
